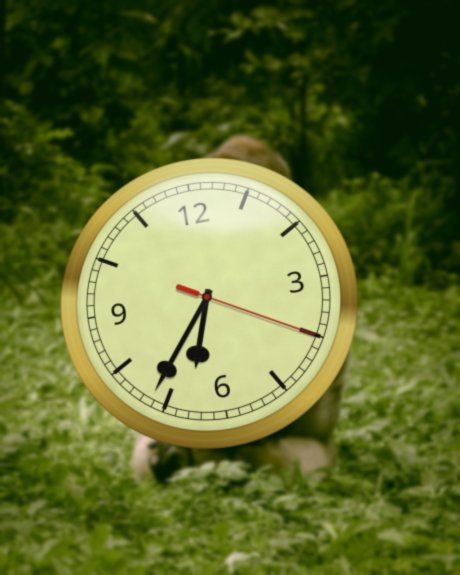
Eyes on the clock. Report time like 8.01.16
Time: 6.36.20
